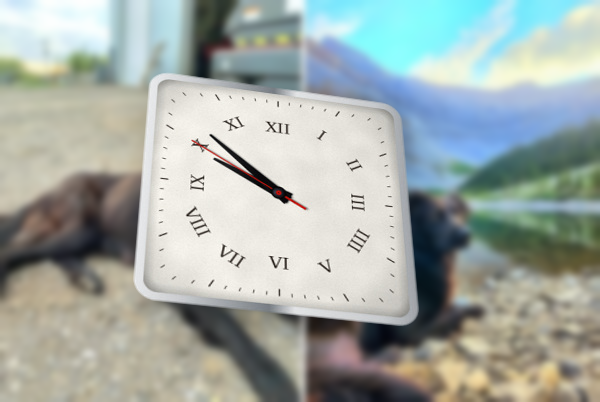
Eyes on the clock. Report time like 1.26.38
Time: 9.51.50
